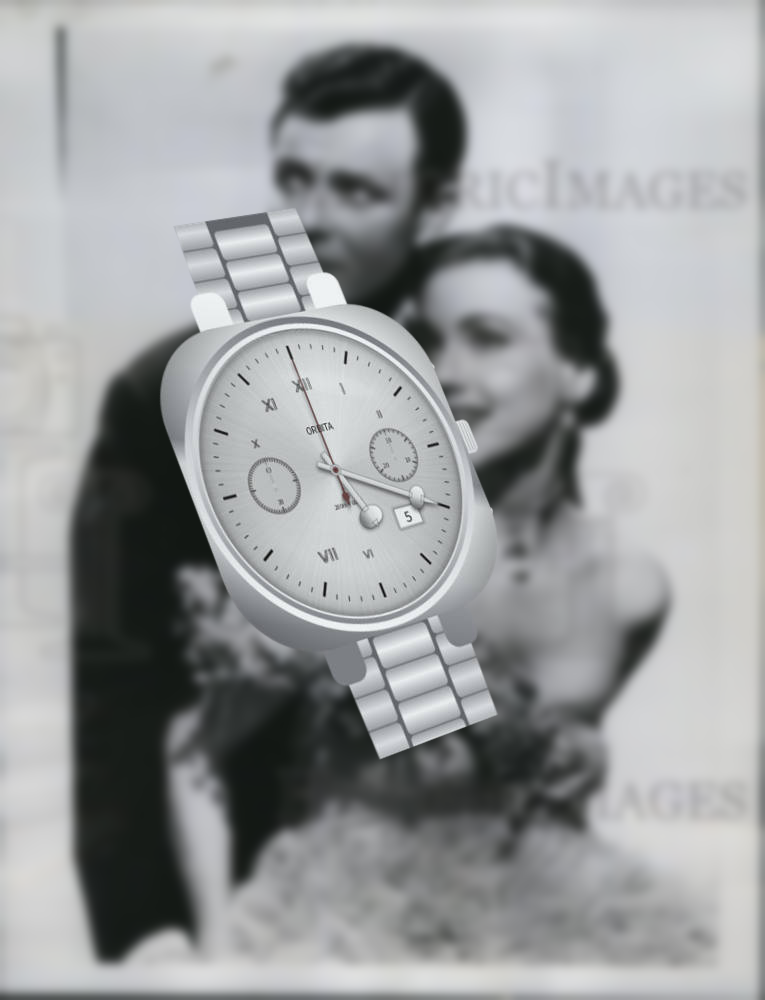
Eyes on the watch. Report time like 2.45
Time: 5.20
